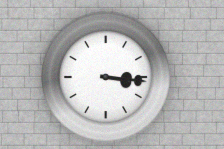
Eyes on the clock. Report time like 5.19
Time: 3.16
